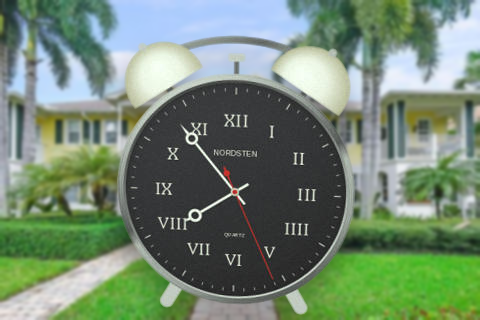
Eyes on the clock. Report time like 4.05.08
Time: 7.53.26
